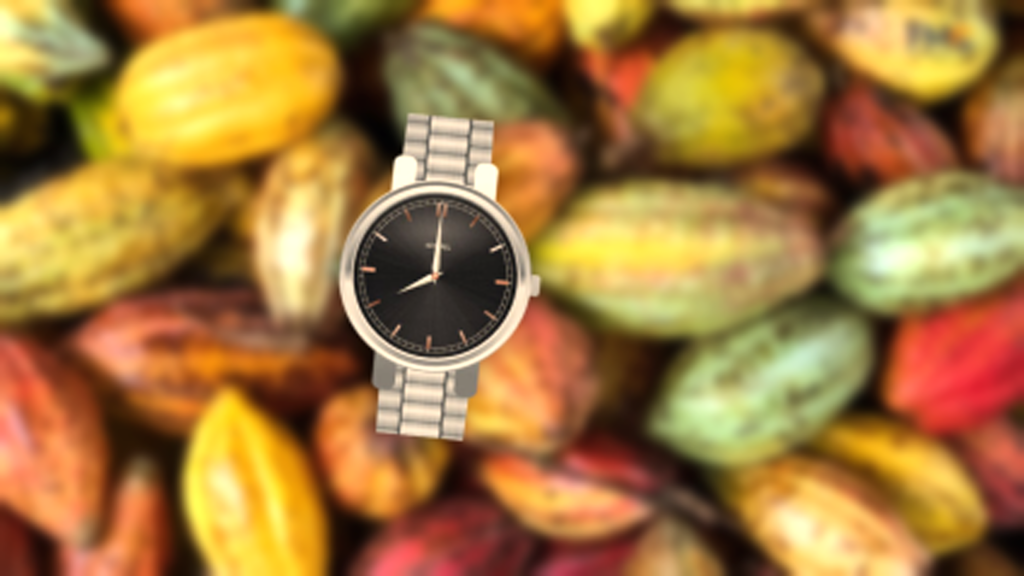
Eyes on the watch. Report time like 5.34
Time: 8.00
